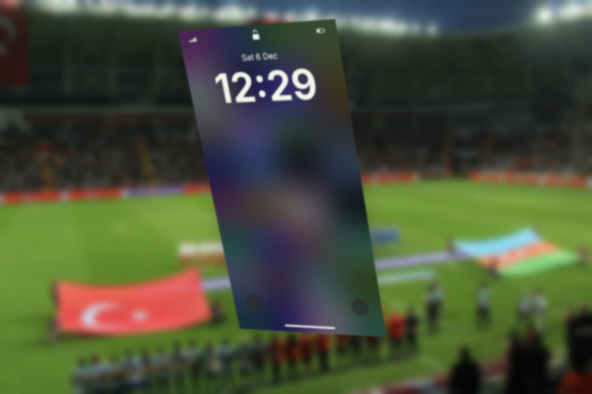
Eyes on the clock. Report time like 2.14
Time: 12.29
